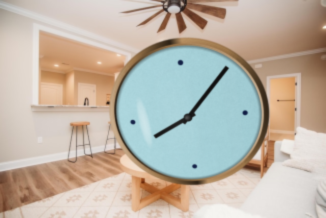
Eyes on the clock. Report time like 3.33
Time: 8.07
